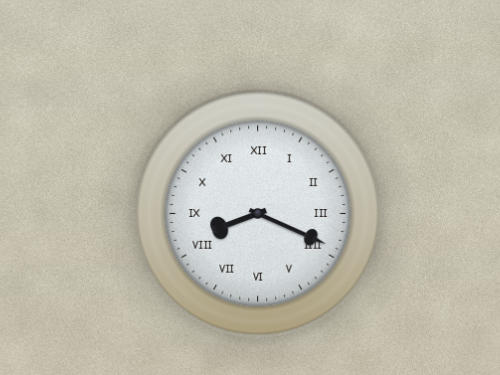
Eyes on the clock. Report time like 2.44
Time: 8.19
